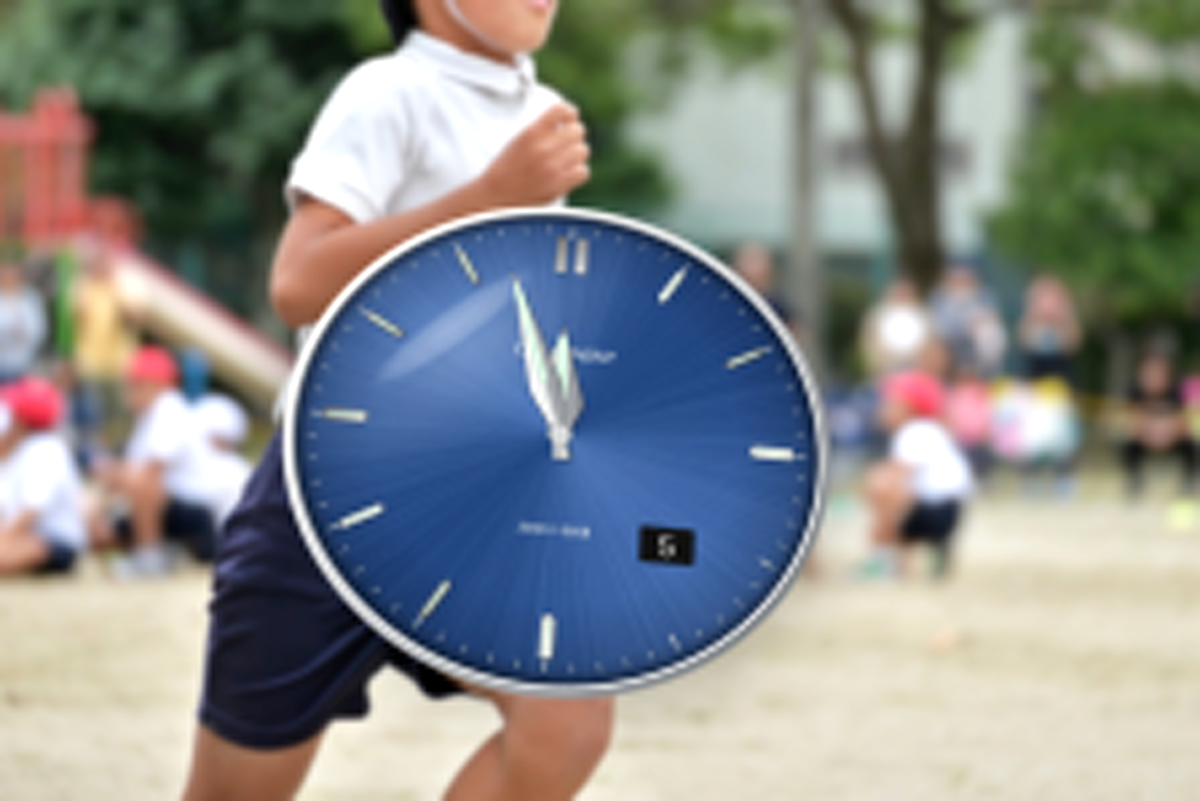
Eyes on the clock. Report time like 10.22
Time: 11.57
